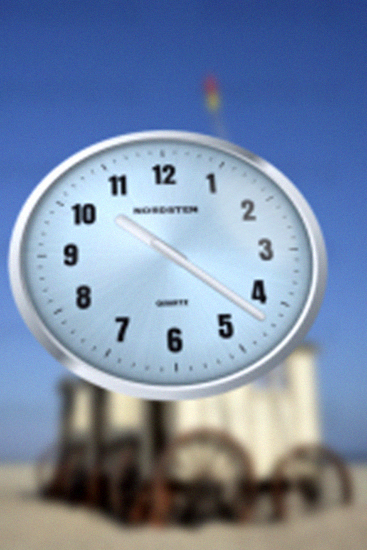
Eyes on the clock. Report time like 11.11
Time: 10.22
